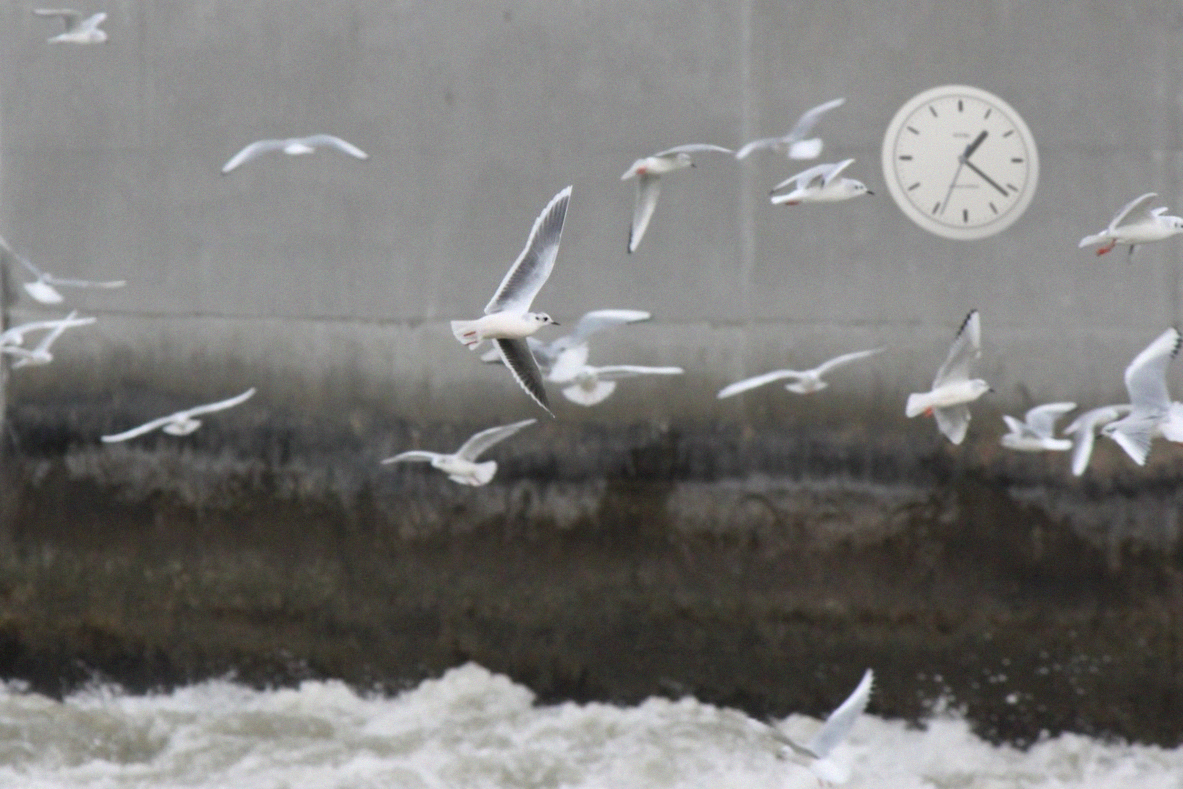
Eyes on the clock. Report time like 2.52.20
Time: 1.21.34
